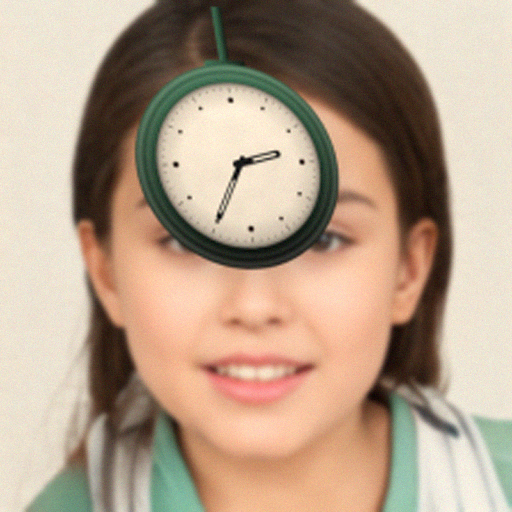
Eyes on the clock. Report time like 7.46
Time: 2.35
